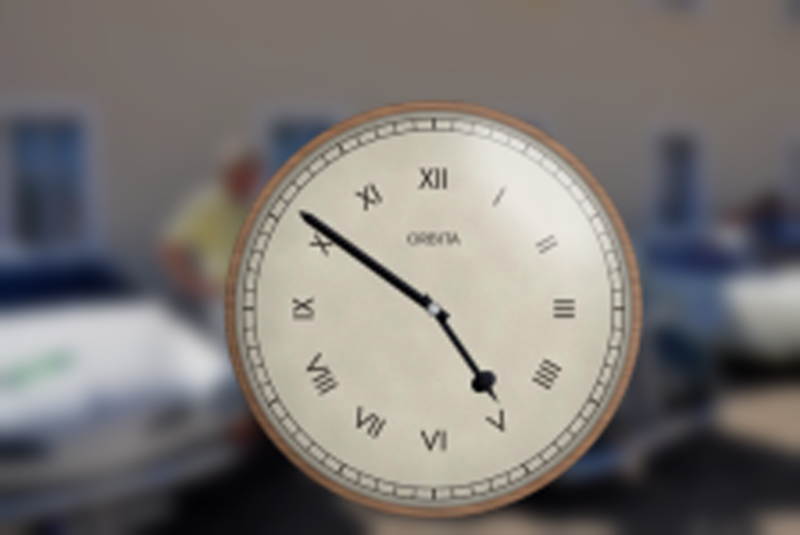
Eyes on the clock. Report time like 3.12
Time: 4.51
